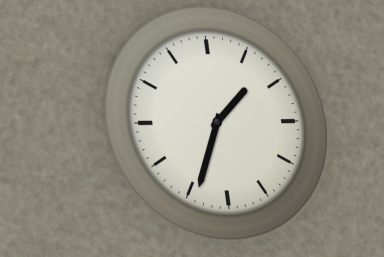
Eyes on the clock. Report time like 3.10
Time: 1.34
